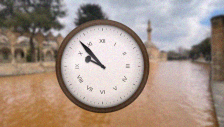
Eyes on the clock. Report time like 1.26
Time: 9.53
